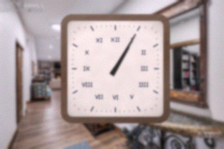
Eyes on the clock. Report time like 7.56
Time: 1.05
